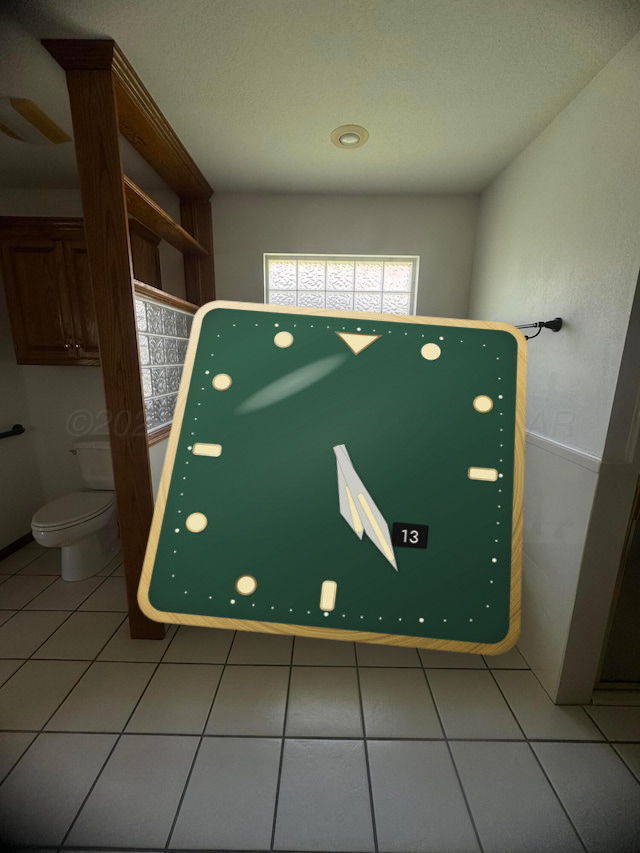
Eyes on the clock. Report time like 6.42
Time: 5.25
